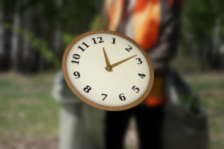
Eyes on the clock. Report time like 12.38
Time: 12.13
